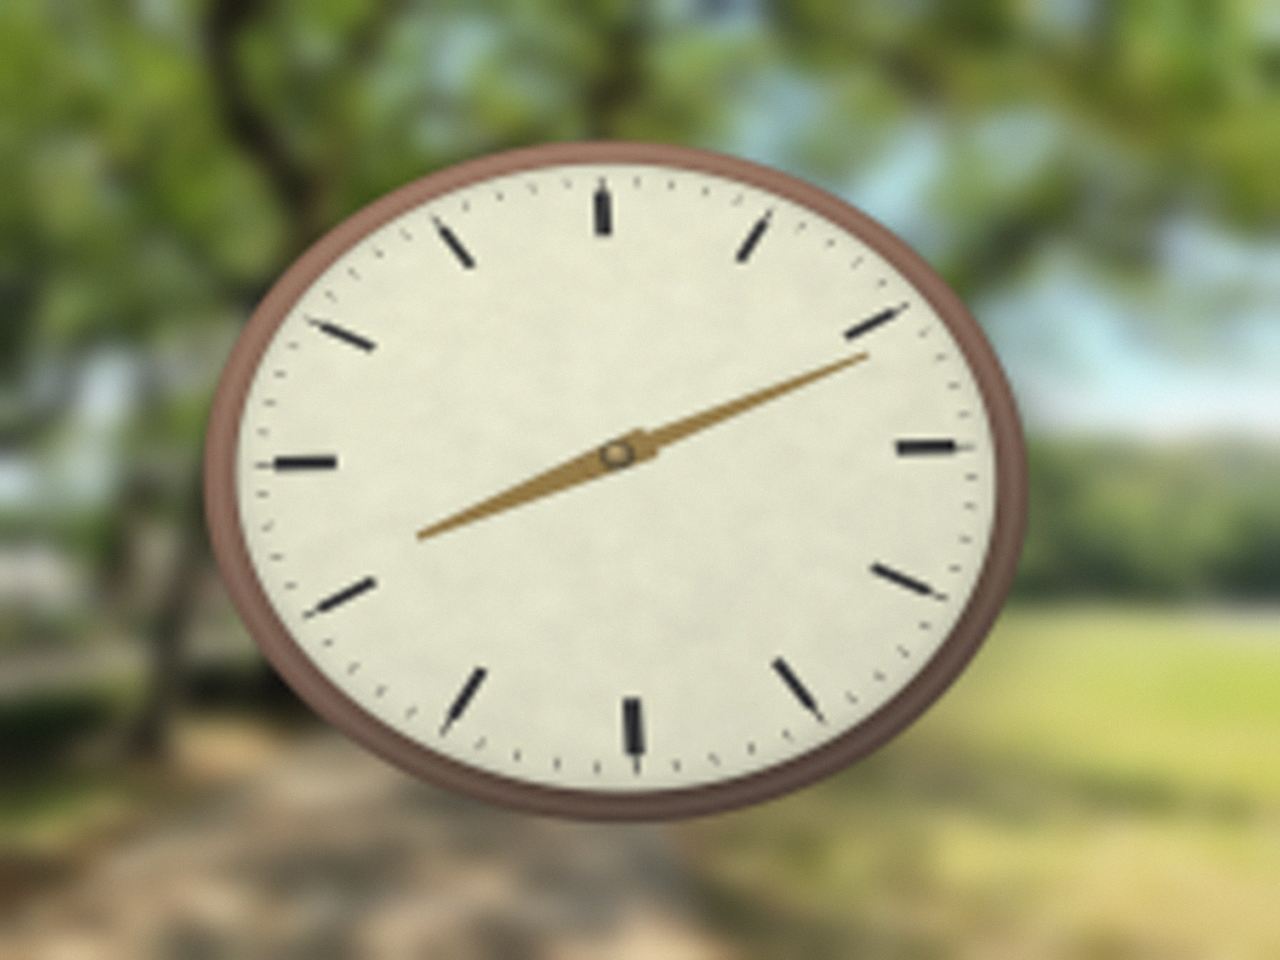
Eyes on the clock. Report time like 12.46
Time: 8.11
